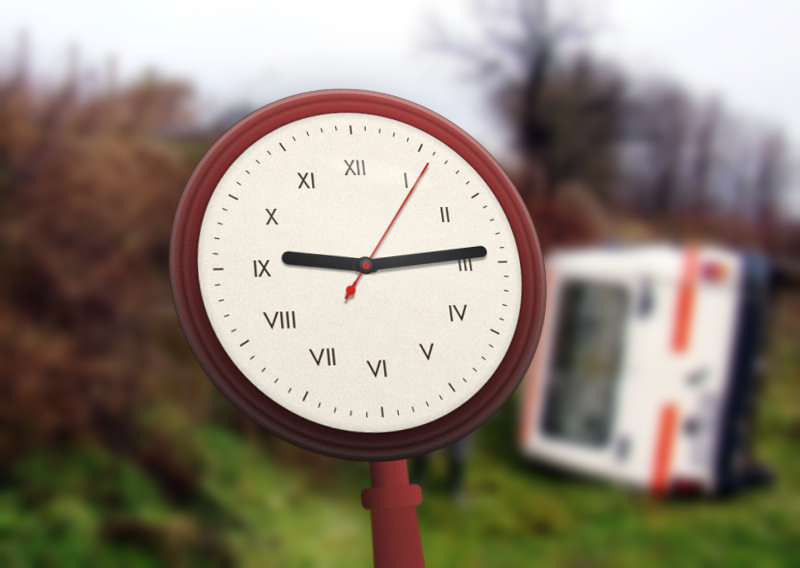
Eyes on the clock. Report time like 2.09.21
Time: 9.14.06
